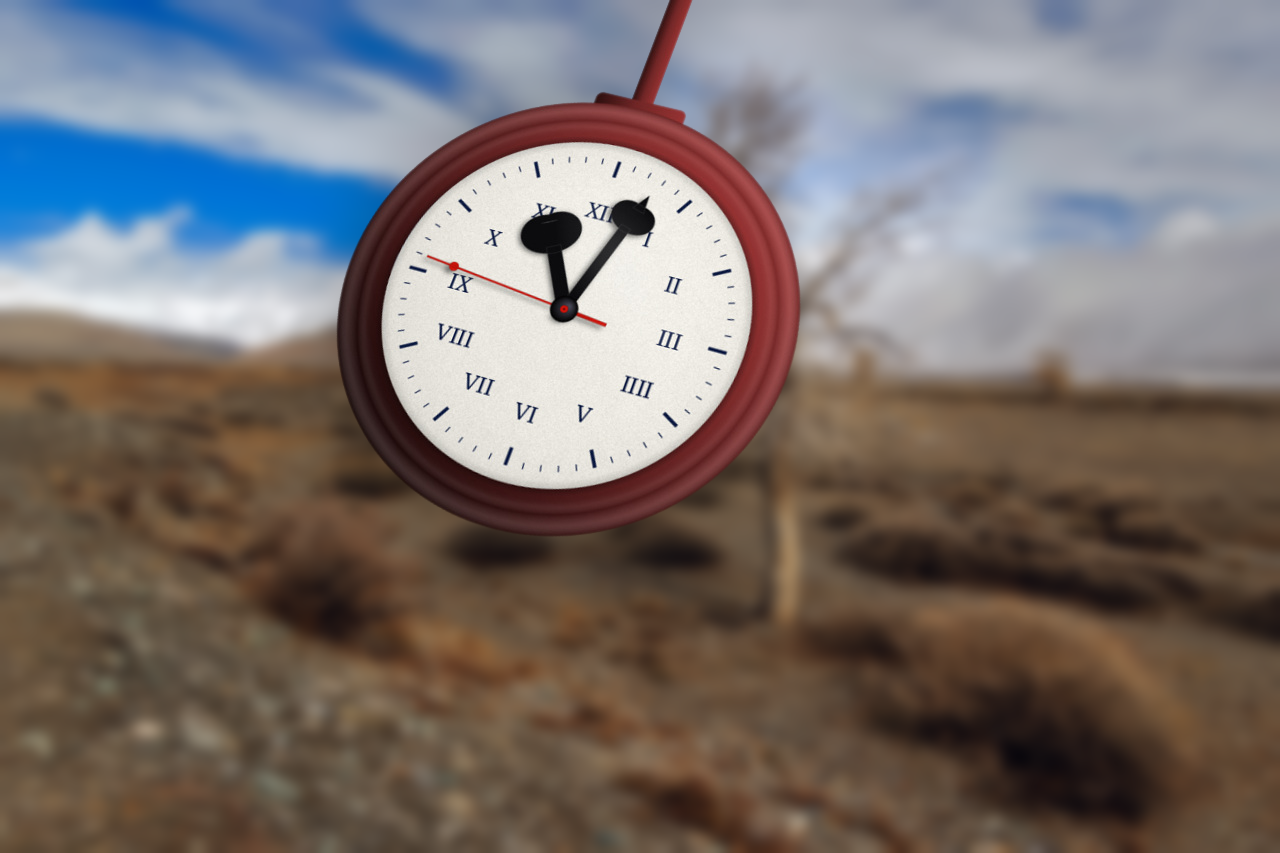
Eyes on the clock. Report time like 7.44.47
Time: 11.02.46
